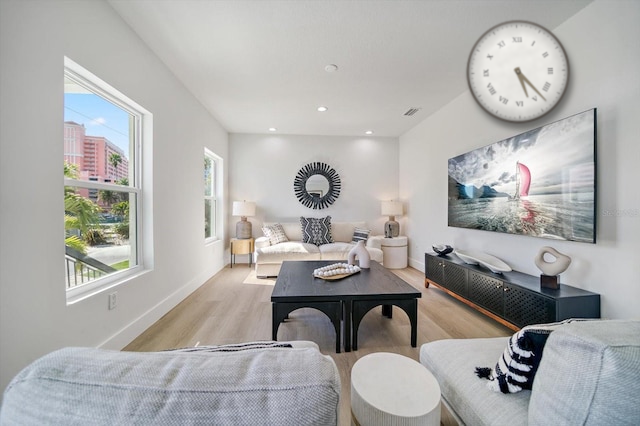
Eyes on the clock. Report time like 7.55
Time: 5.23
